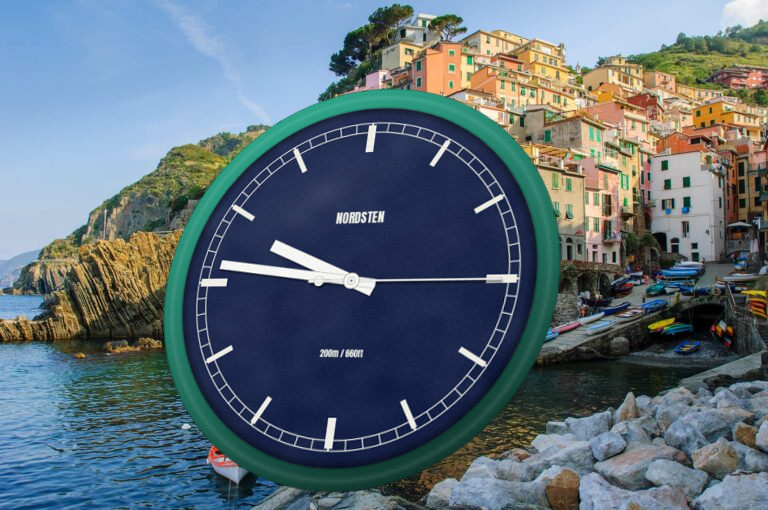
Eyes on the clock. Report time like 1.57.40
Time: 9.46.15
